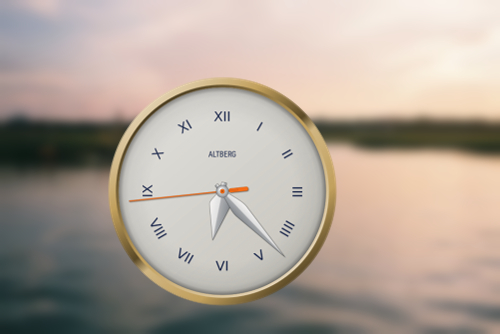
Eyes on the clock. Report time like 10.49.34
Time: 6.22.44
